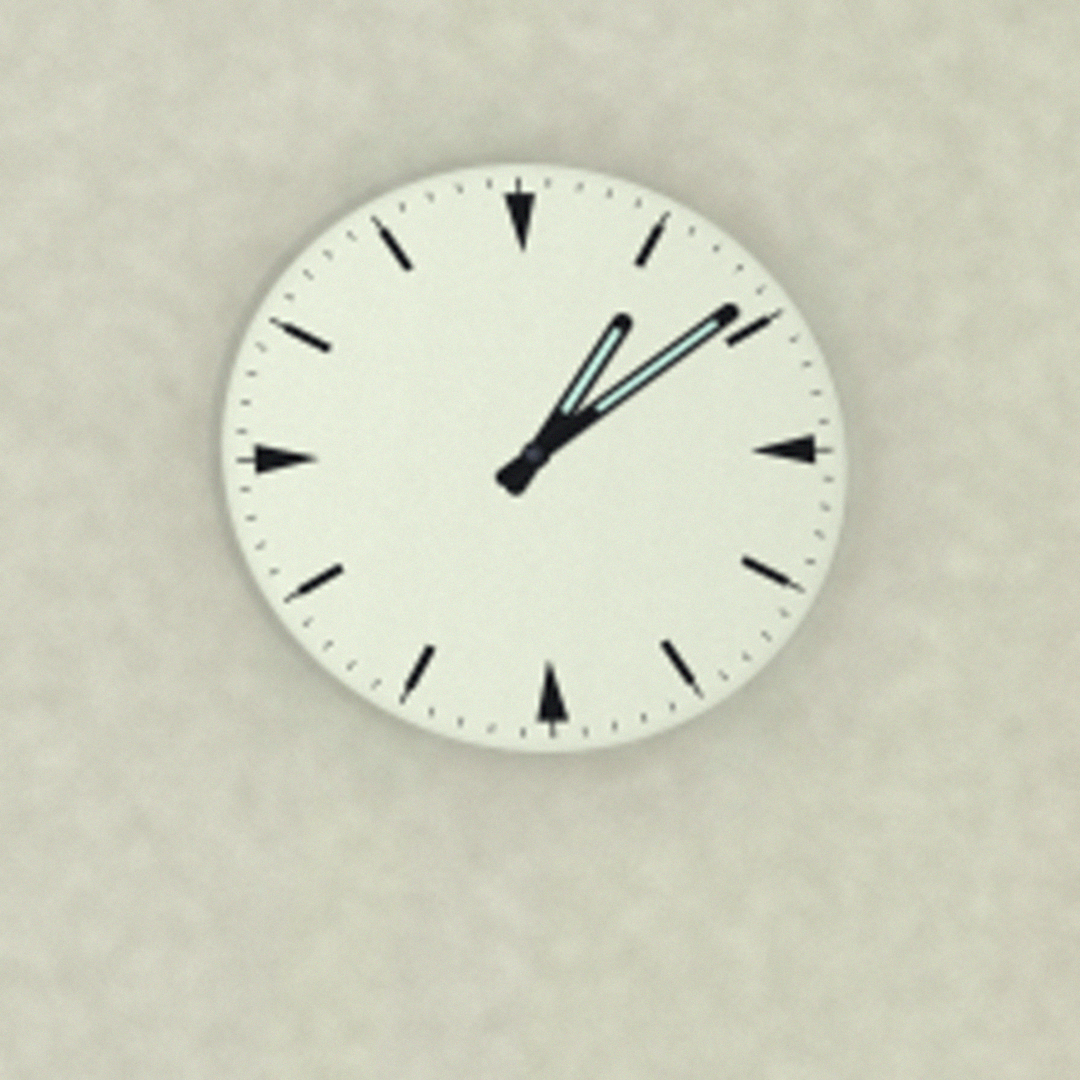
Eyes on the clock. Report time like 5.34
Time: 1.09
